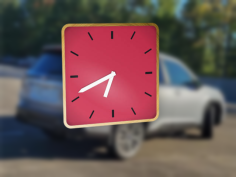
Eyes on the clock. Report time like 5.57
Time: 6.41
